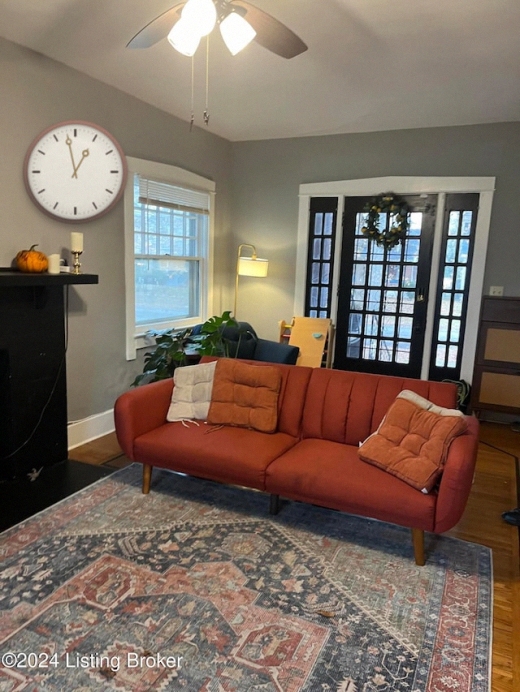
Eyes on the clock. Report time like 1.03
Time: 12.58
